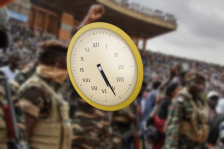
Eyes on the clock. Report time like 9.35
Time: 5.26
